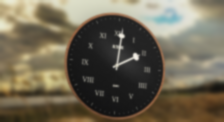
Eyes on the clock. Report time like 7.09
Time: 2.01
